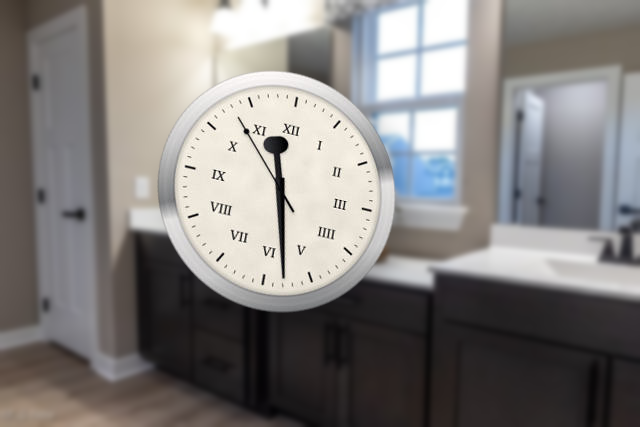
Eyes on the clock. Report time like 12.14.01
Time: 11.27.53
